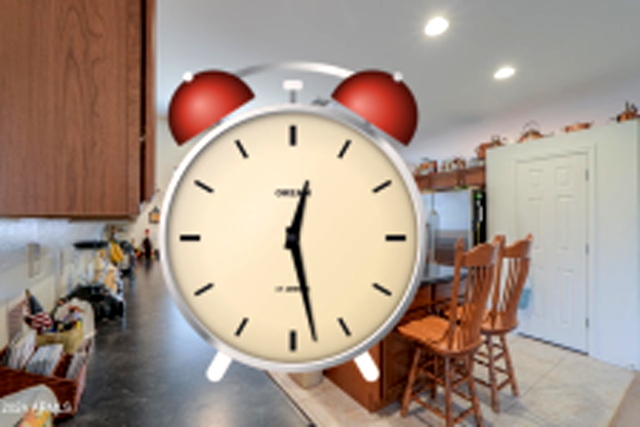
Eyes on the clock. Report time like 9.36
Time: 12.28
